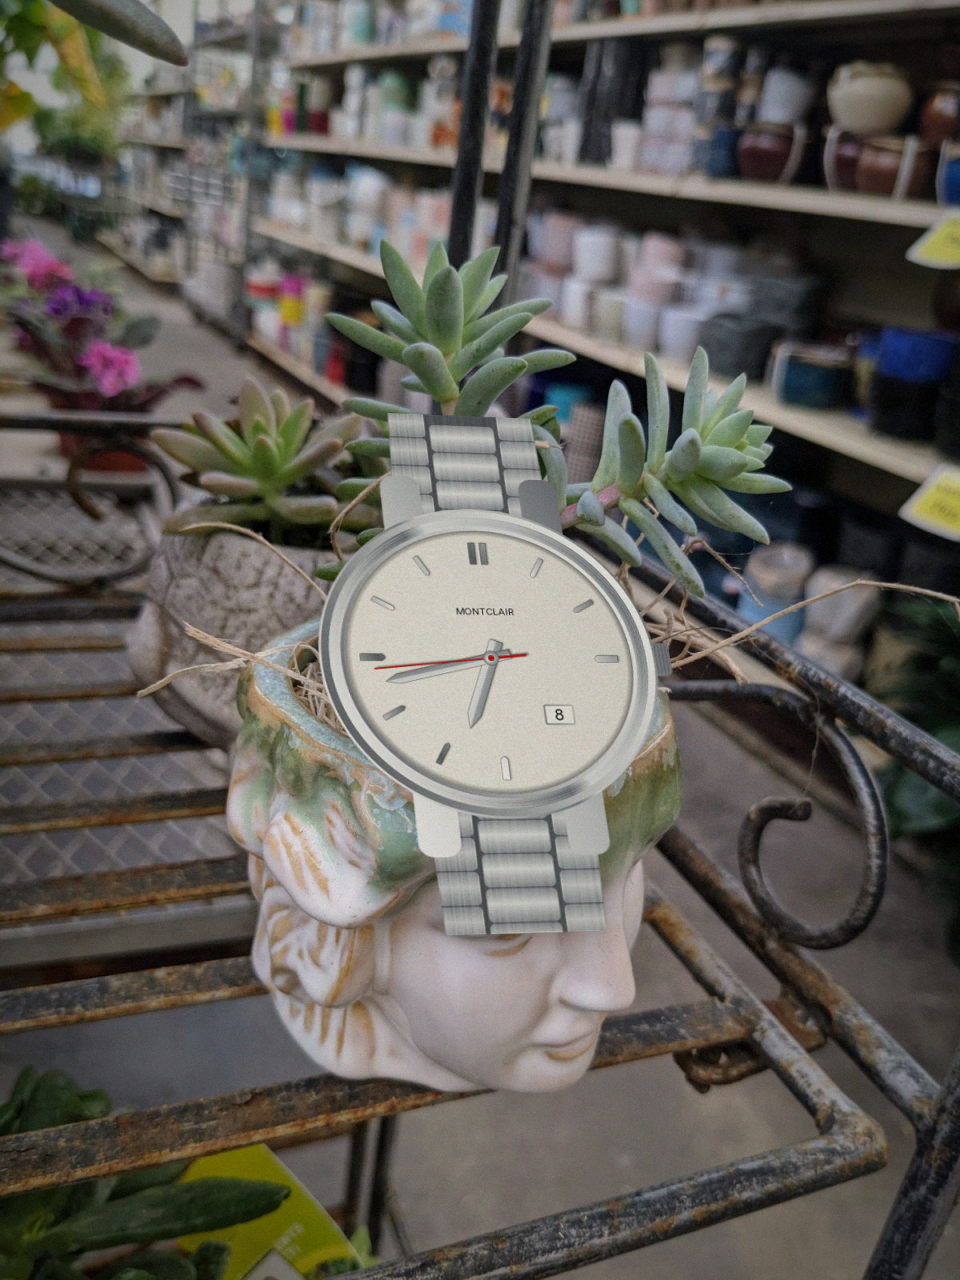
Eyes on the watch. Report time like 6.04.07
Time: 6.42.44
